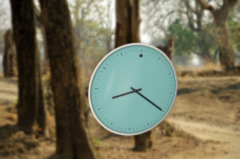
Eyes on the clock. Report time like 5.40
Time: 8.20
